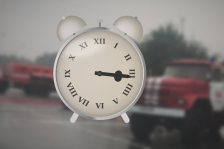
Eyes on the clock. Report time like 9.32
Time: 3.16
